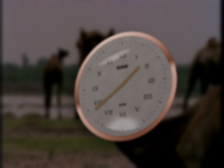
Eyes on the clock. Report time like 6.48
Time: 1.39
